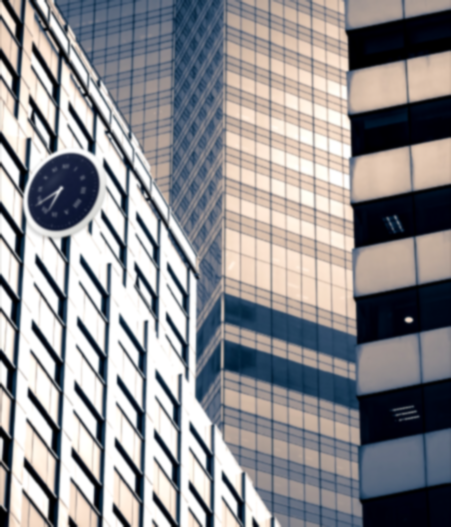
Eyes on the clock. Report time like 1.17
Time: 6.39
